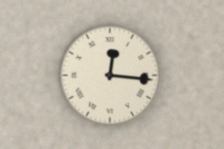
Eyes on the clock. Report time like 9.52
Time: 12.16
